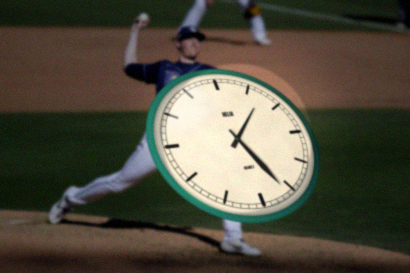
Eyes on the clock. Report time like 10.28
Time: 1.26
